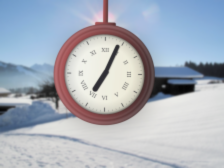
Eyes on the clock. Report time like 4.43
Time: 7.04
